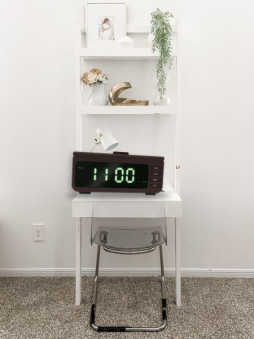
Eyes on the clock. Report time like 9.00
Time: 11.00
